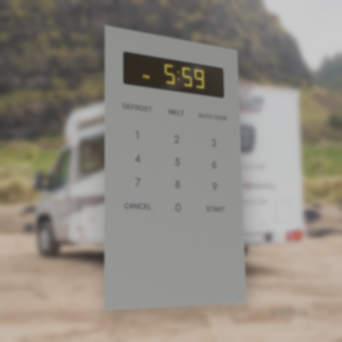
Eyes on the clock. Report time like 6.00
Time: 5.59
